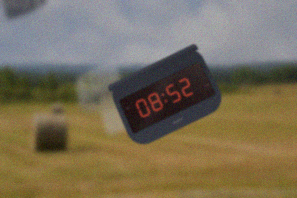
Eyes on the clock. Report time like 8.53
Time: 8.52
